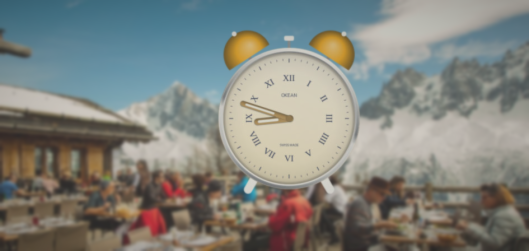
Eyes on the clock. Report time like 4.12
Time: 8.48
